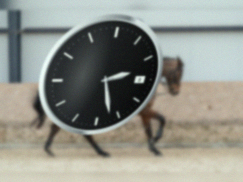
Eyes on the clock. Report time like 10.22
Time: 2.27
